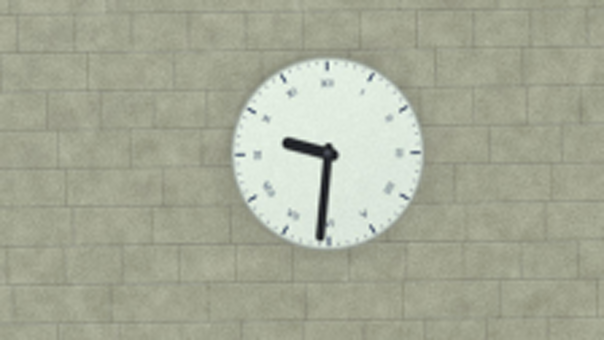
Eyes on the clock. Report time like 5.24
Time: 9.31
